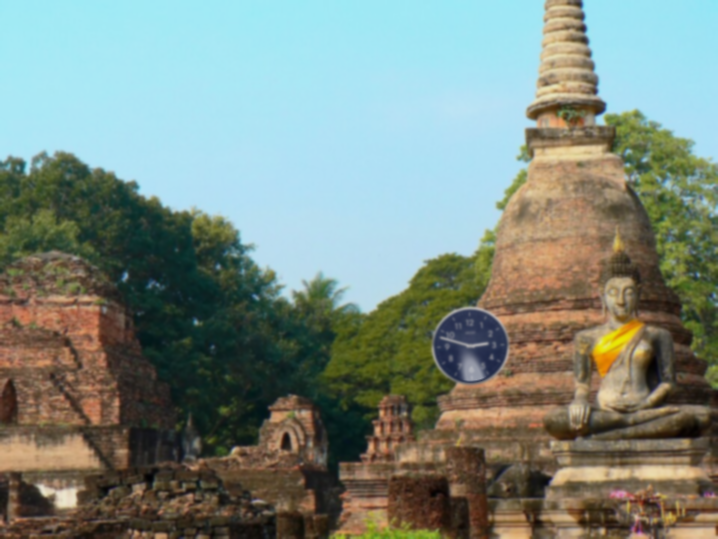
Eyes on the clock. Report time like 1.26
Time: 2.48
